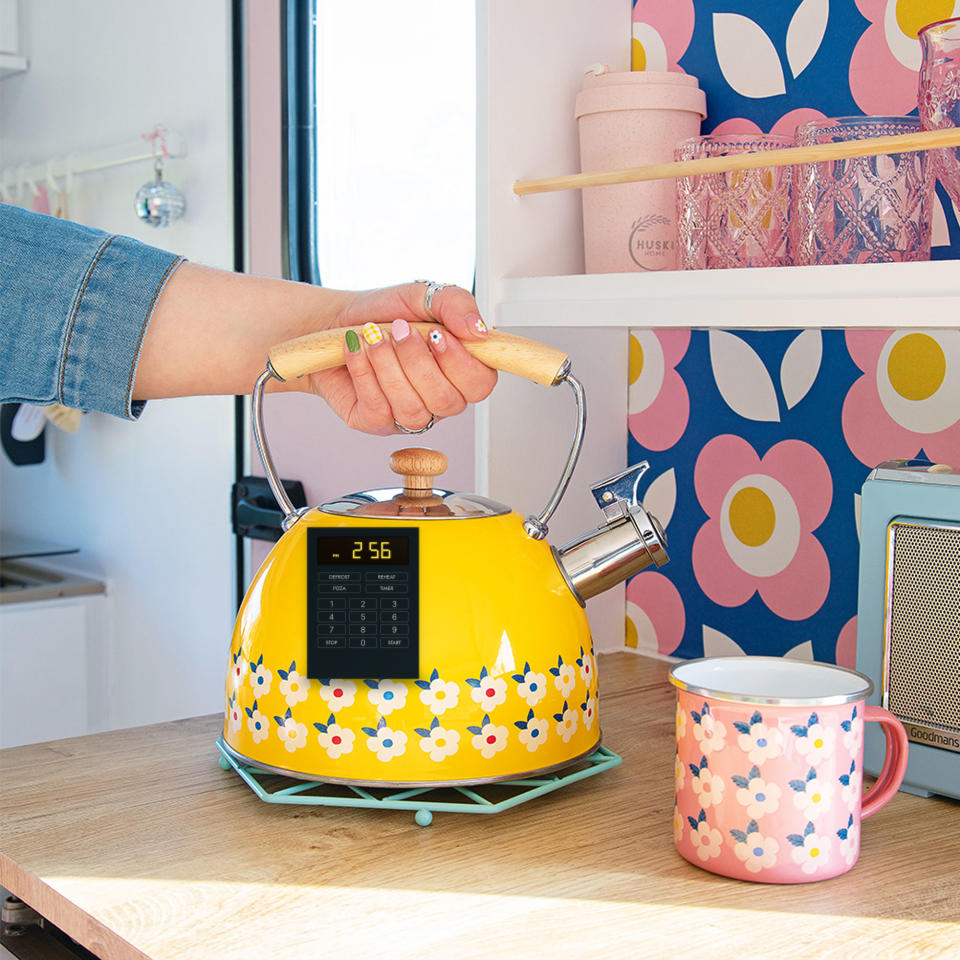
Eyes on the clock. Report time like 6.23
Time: 2.56
